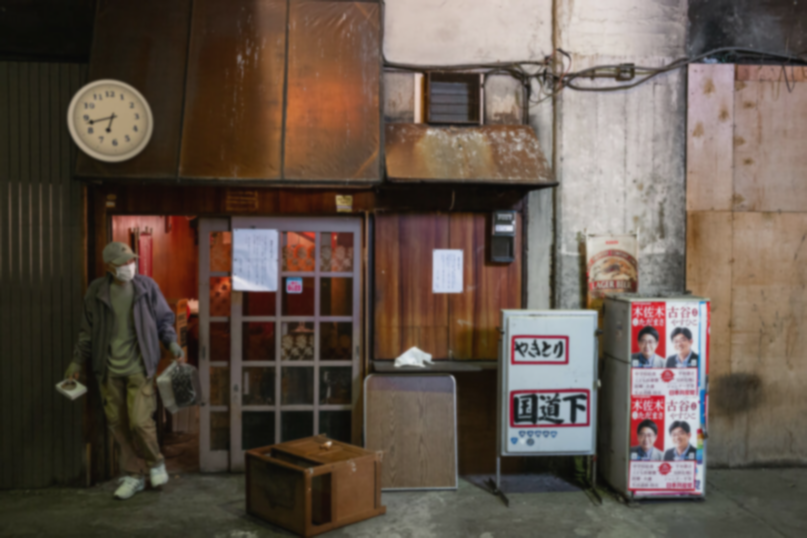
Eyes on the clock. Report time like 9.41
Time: 6.43
